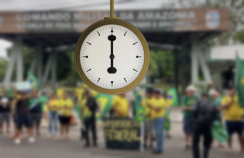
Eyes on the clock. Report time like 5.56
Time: 6.00
